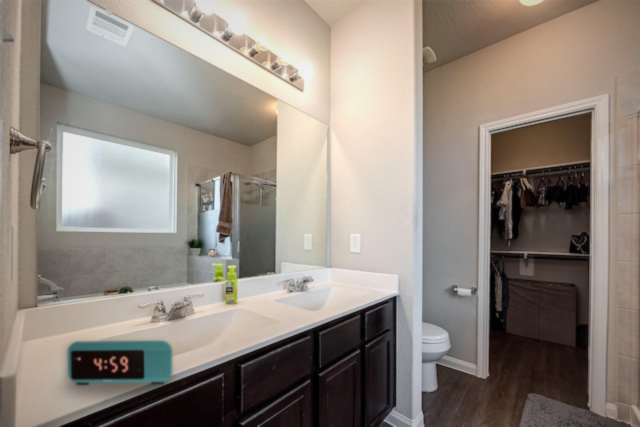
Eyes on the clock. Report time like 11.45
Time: 4.59
